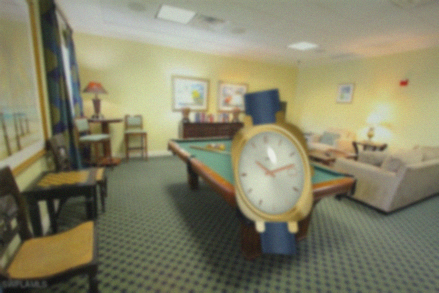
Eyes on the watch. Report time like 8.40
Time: 10.13
